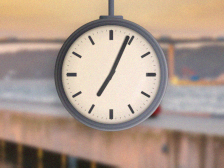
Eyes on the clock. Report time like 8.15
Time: 7.04
